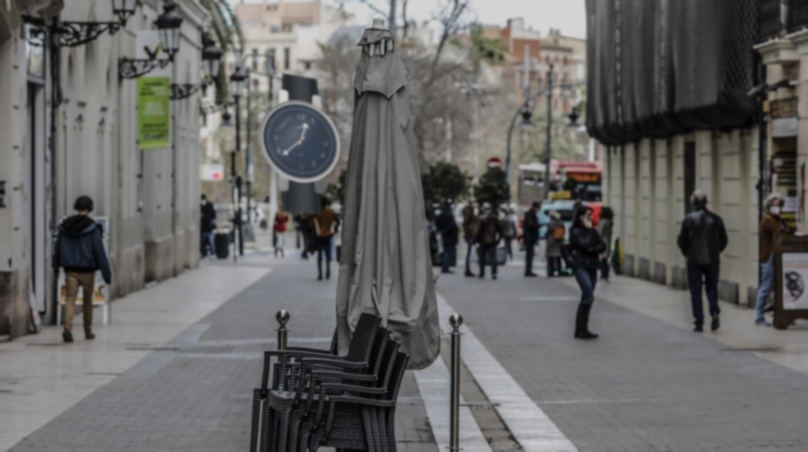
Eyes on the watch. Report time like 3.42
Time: 12.38
